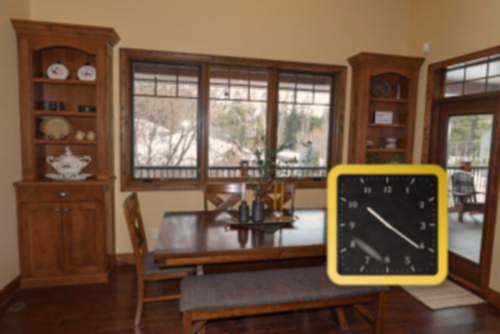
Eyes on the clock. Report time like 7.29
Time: 10.21
